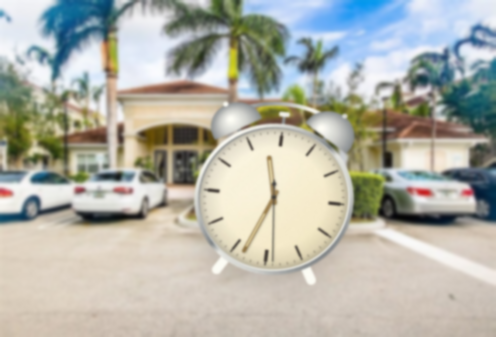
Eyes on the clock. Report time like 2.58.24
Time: 11.33.29
